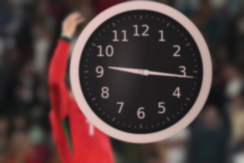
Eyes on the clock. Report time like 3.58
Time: 9.16
